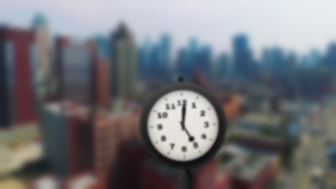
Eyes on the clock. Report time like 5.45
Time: 5.01
